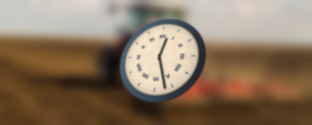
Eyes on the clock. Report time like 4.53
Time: 12.27
